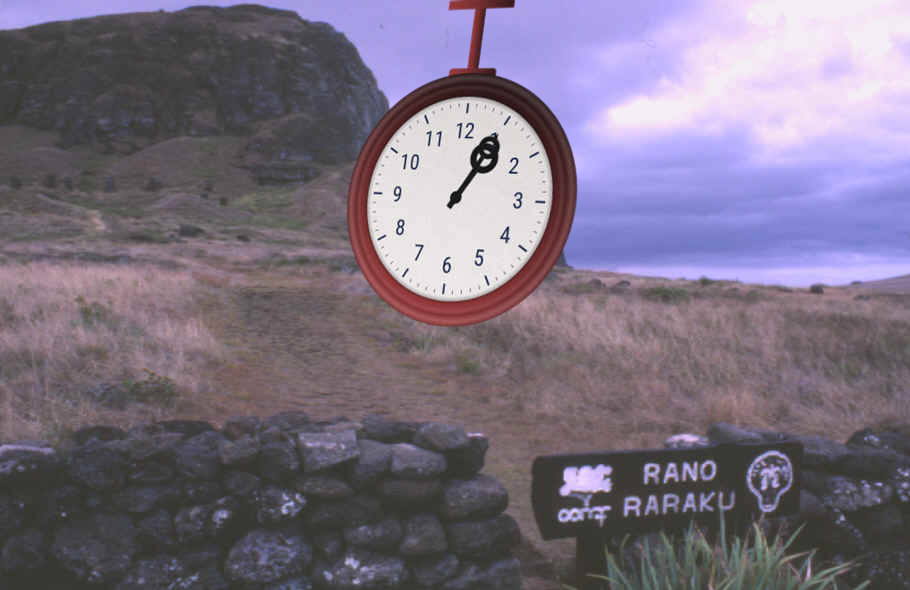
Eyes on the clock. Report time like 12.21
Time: 1.05
